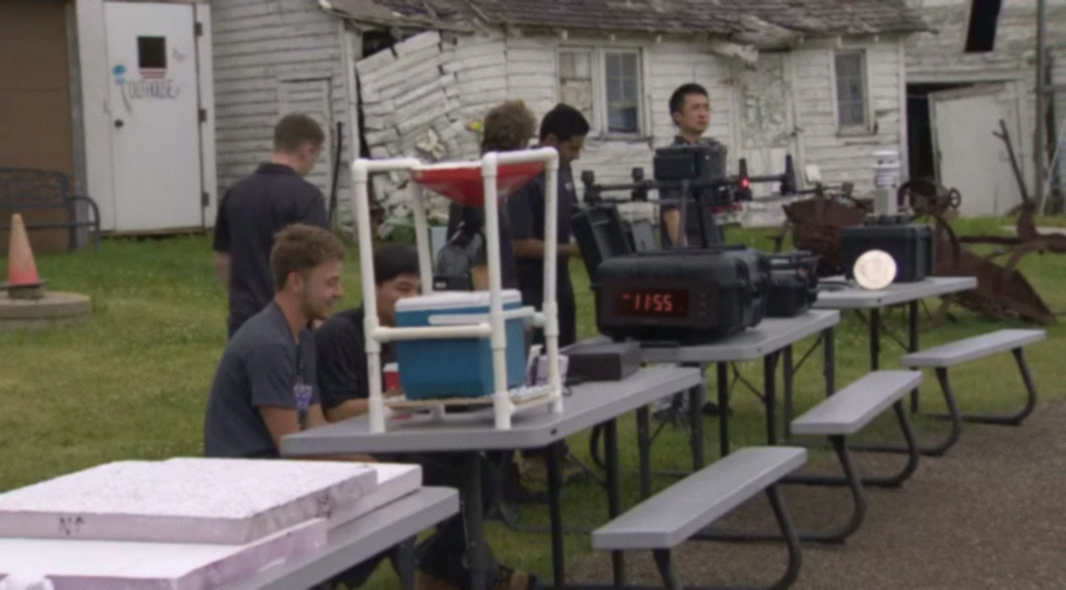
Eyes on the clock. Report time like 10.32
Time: 11.55
